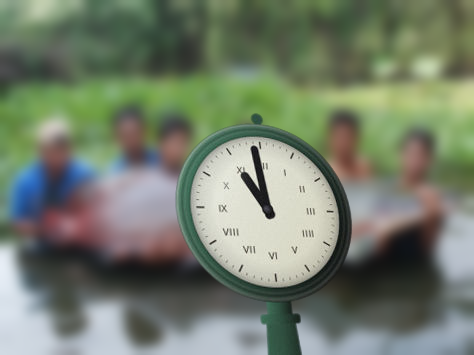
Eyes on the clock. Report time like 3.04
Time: 10.59
